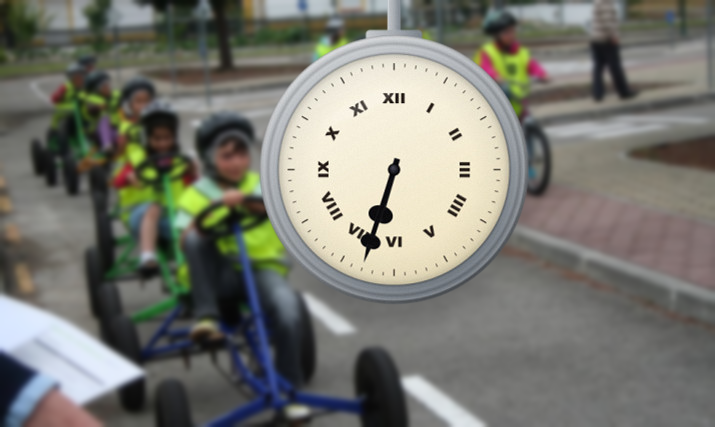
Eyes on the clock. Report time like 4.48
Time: 6.33
